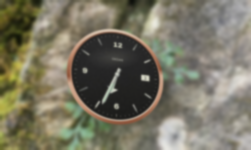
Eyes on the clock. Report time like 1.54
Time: 6.34
